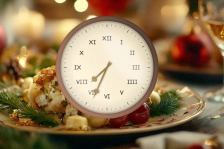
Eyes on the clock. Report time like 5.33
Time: 7.34
